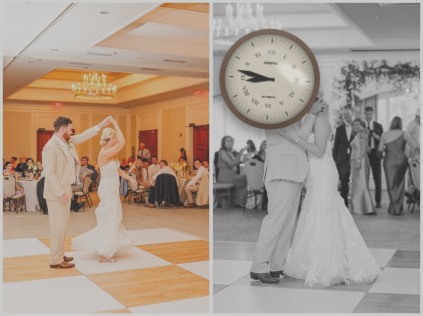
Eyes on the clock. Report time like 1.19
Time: 8.47
